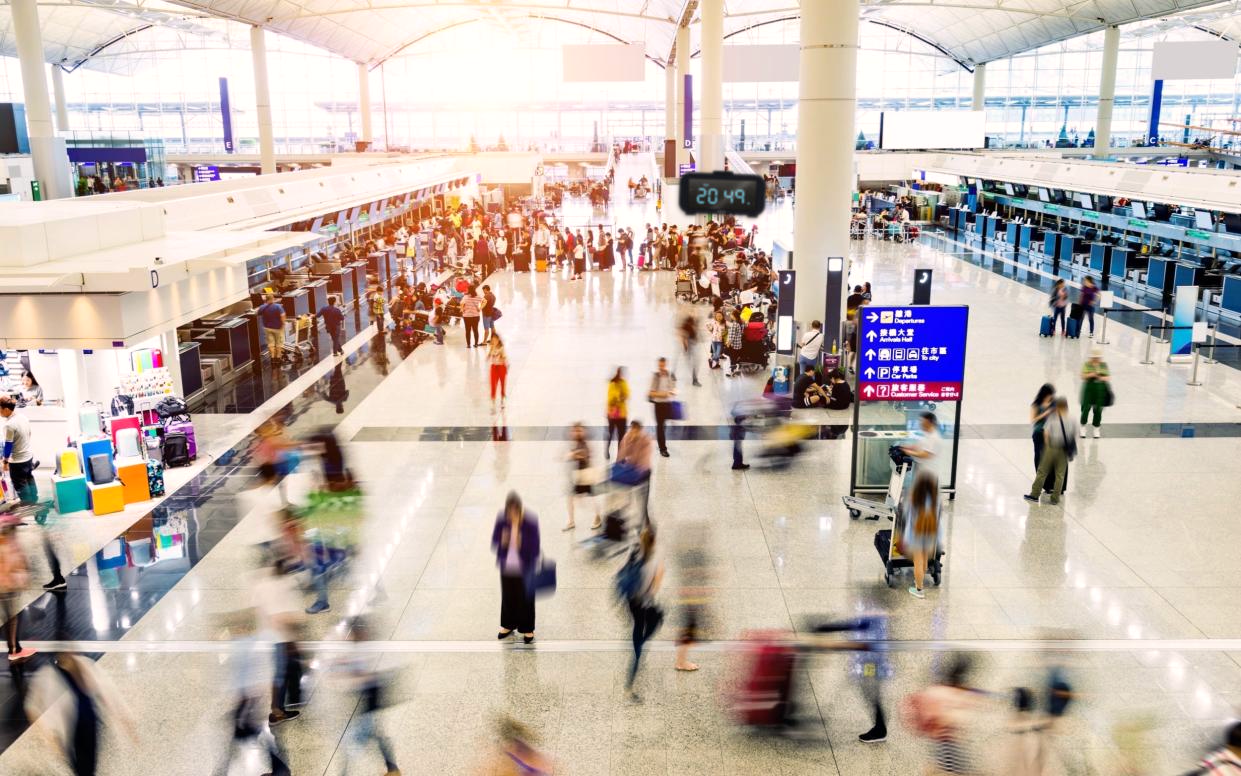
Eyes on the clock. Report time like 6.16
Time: 20.49
